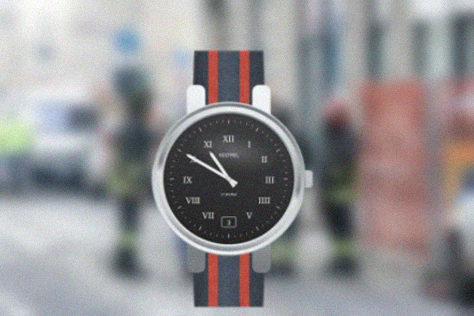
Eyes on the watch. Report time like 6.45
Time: 10.50
